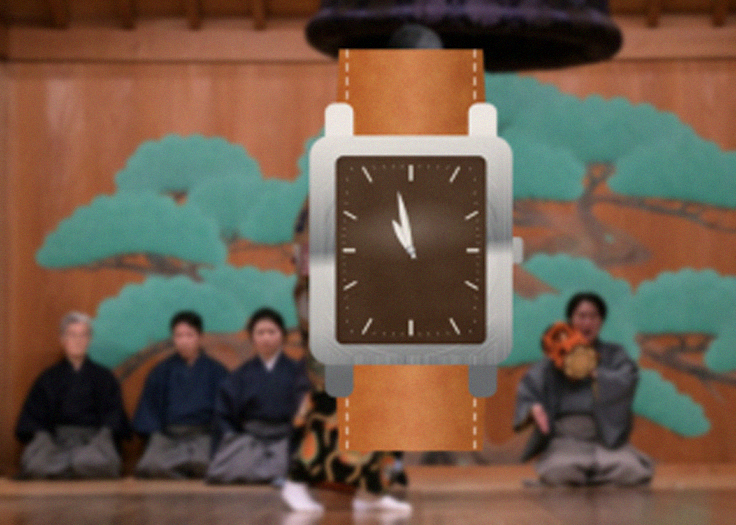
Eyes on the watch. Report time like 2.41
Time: 10.58
